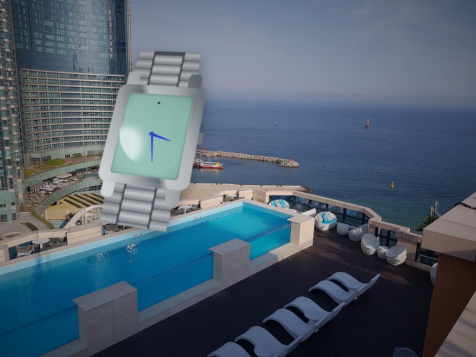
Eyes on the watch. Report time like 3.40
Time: 3.28
